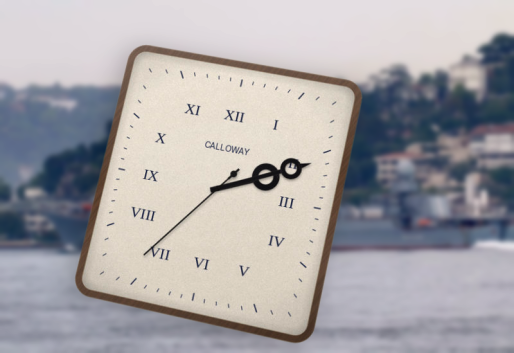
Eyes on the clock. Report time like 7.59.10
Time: 2.10.36
